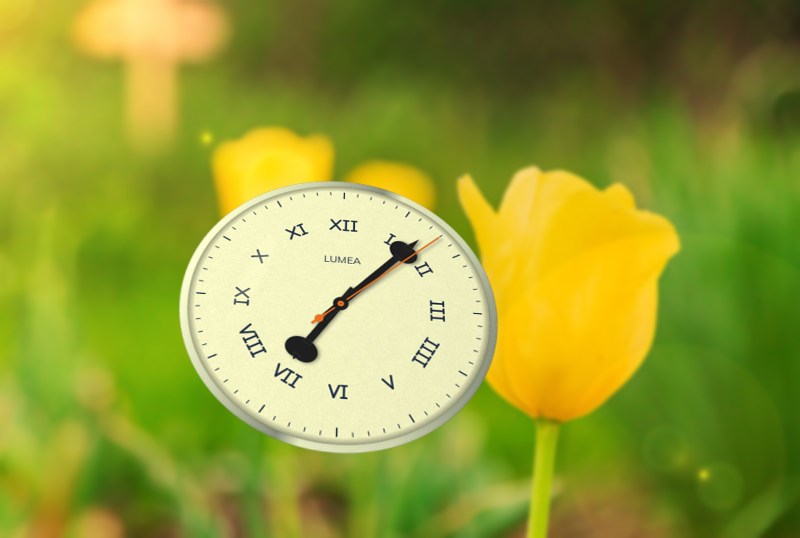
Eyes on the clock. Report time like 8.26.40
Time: 7.07.08
